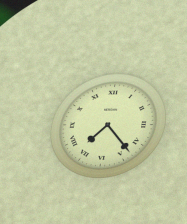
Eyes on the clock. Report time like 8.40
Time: 7.23
